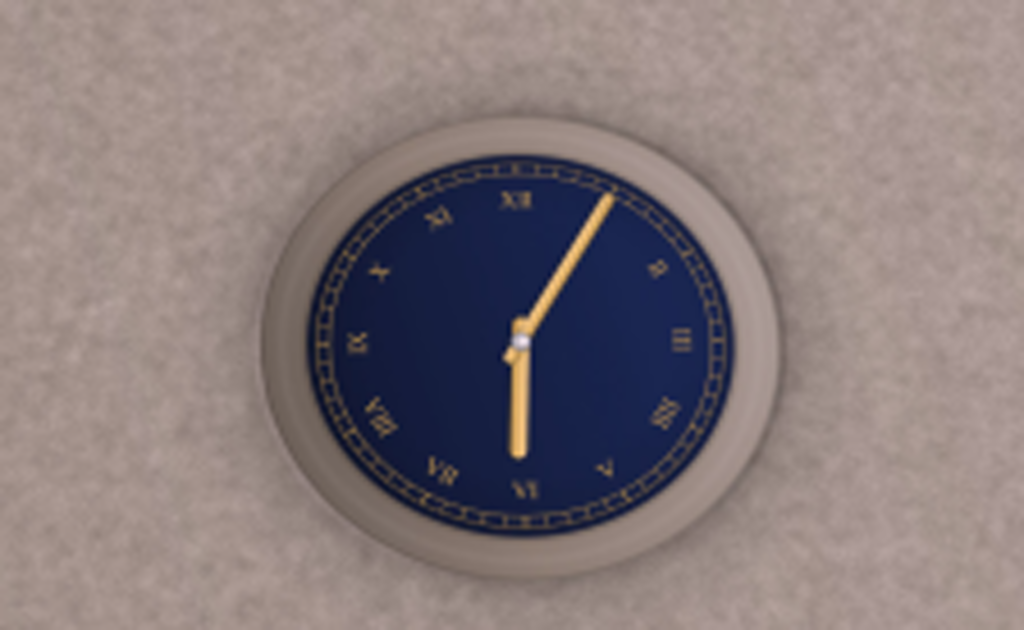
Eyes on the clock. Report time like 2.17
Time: 6.05
